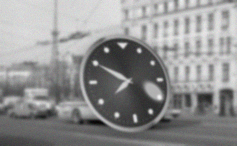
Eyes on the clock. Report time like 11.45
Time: 7.50
